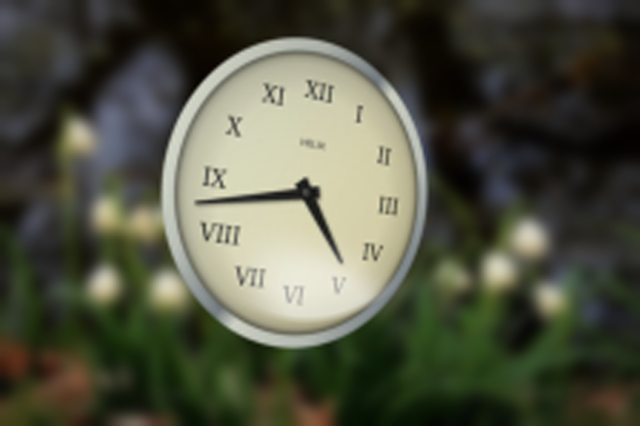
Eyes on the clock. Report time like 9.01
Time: 4.43
